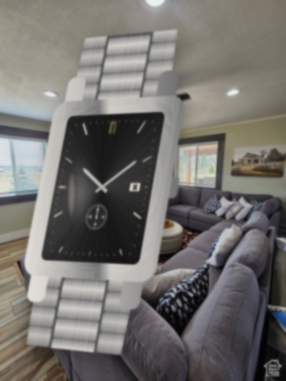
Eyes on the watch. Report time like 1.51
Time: 10.09
